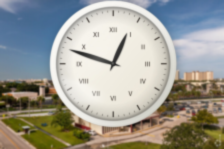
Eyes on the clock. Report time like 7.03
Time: 12.48
